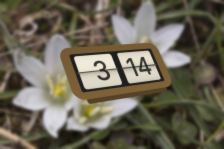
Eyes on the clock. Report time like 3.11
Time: 3.14
